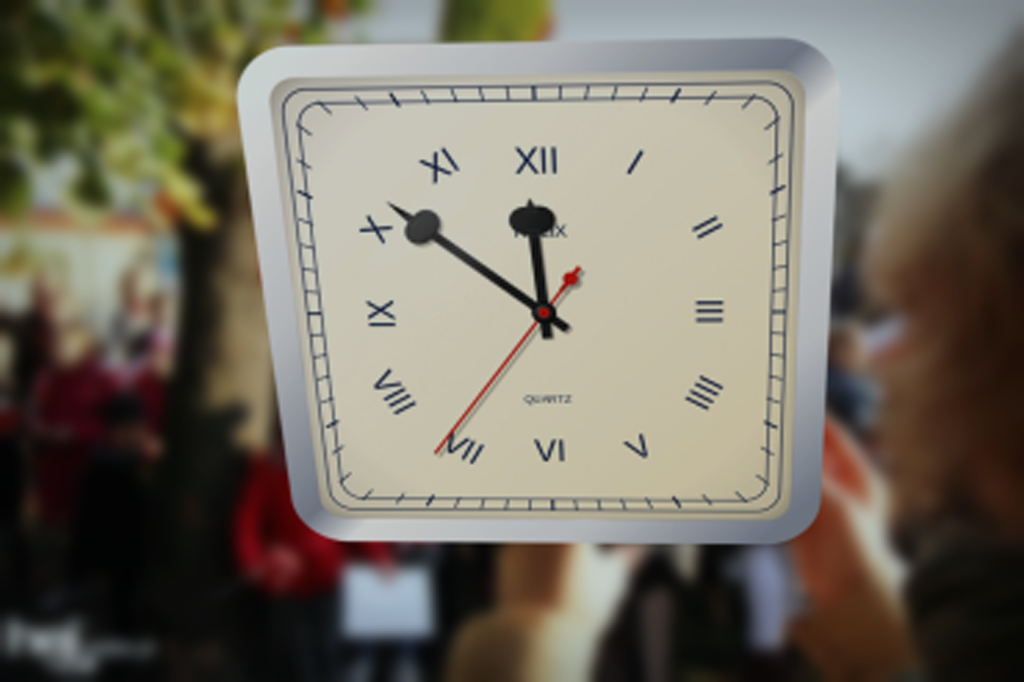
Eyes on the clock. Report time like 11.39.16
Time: 11.51.36
